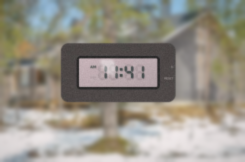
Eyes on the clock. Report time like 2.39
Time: 11.41
